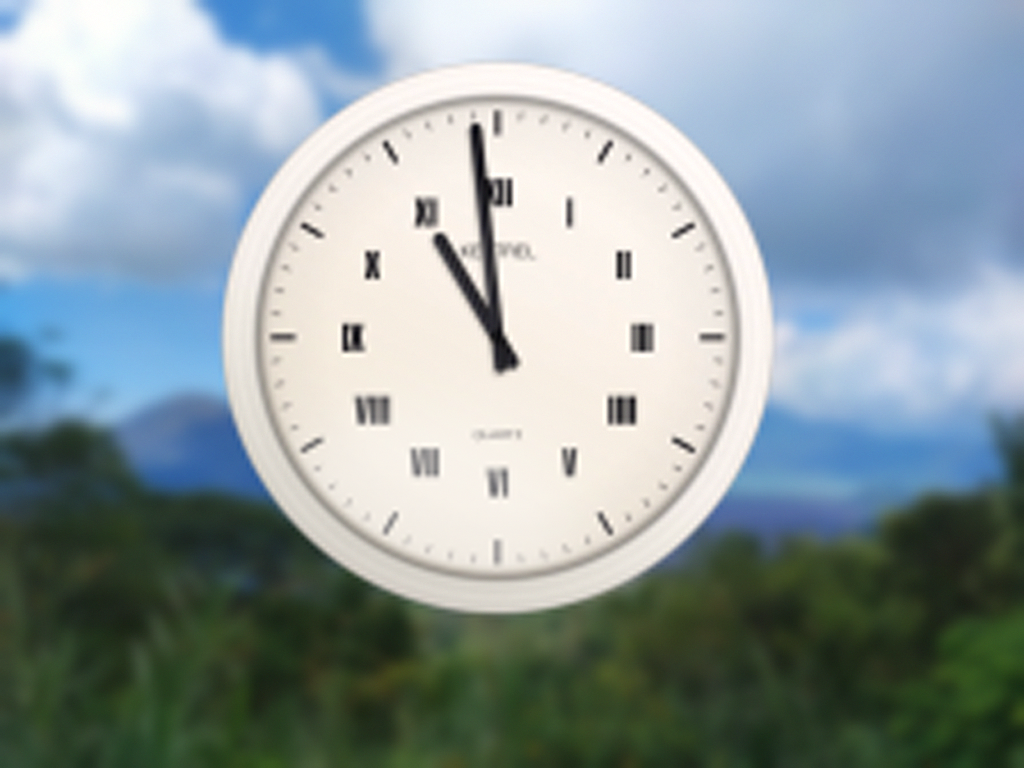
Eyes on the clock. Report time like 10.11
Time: 10.59
